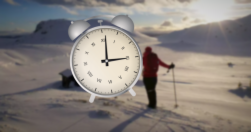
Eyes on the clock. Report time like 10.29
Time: 3.01
